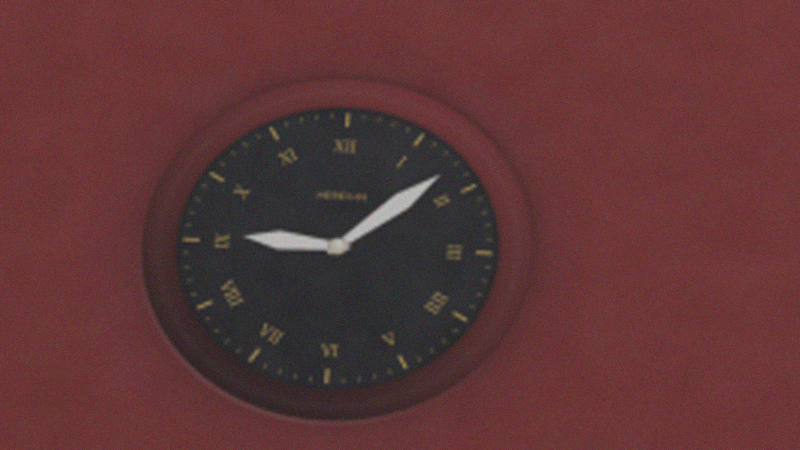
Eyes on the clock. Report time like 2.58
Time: 9.08
